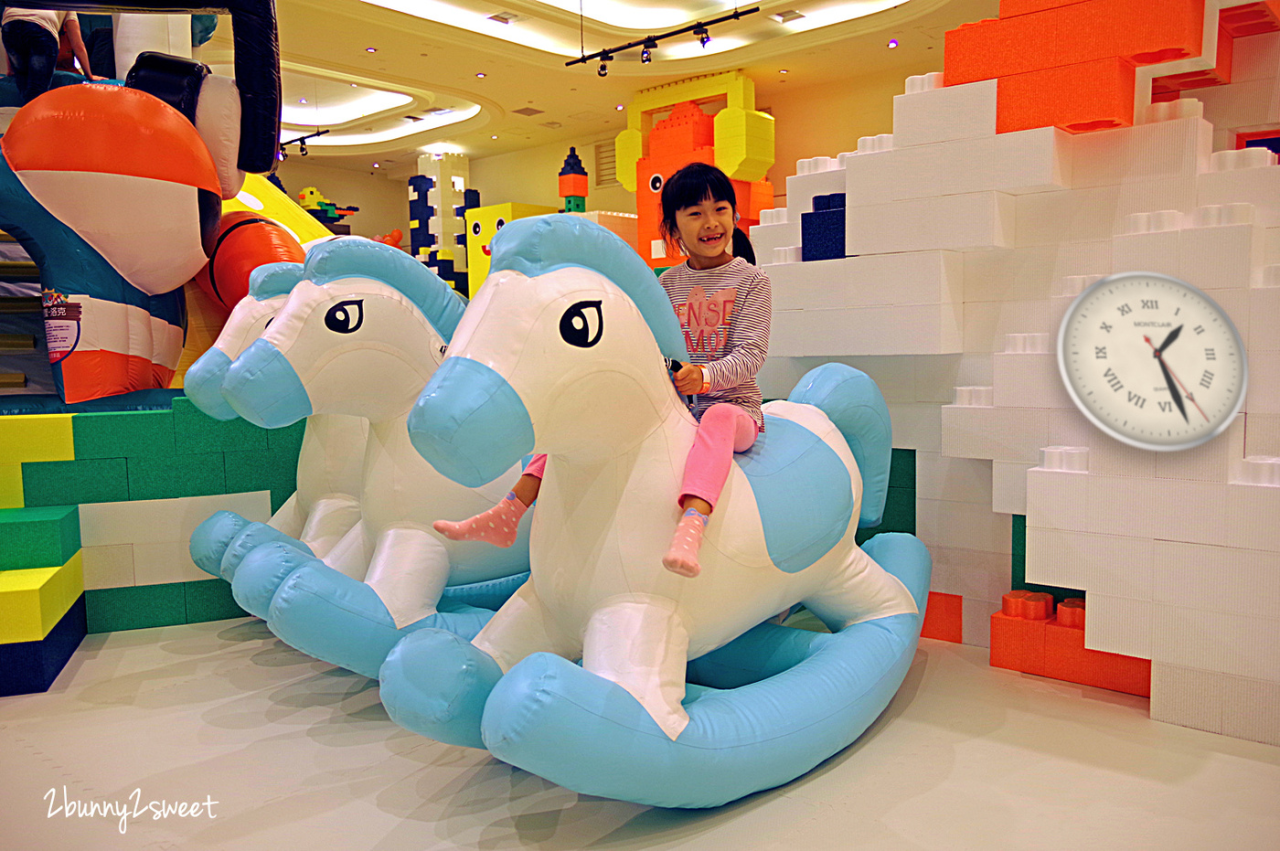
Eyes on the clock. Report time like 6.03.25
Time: 1.27.25
